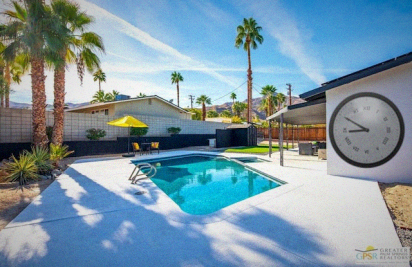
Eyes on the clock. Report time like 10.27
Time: 8.50
